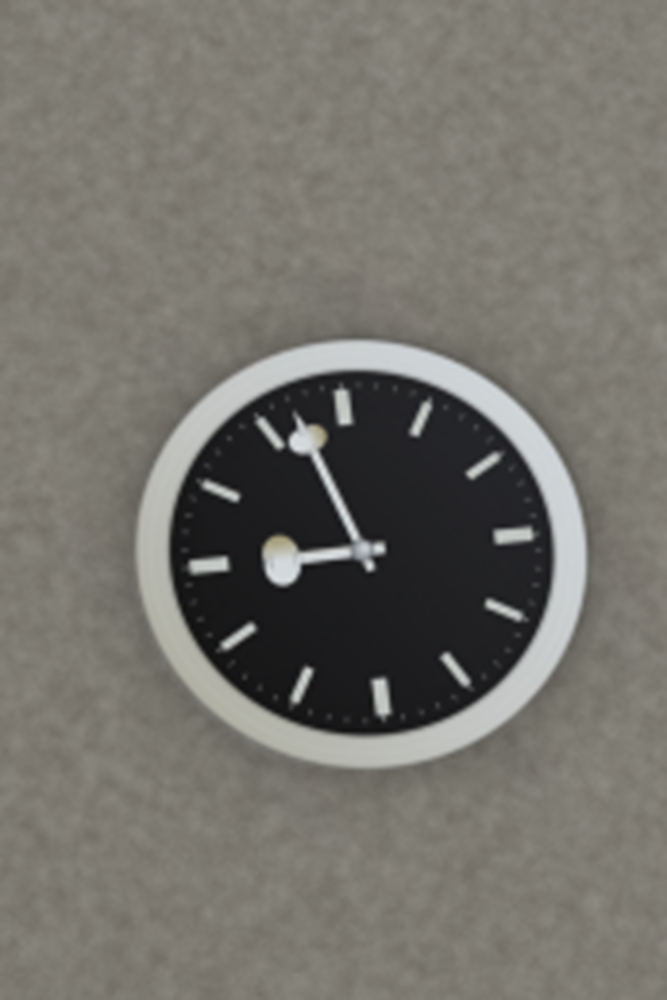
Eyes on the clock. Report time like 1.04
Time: 8.57
